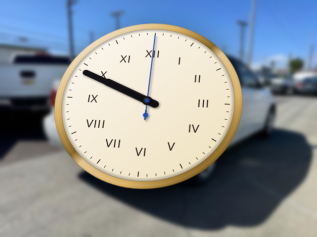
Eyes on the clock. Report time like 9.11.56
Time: 9.49.00
